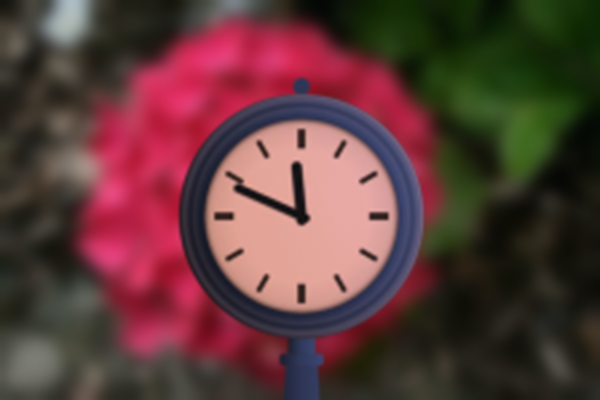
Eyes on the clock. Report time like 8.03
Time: 11.49
